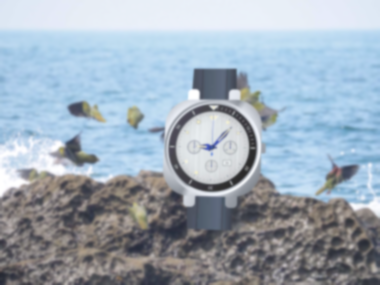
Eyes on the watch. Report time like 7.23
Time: 9.07
